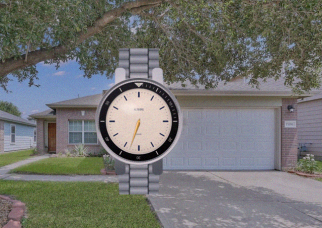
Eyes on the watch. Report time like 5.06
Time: 6.33
